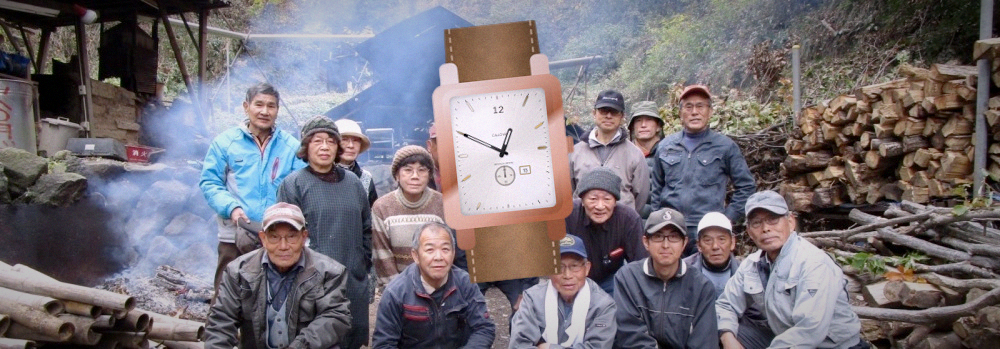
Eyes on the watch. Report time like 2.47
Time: 12.50
